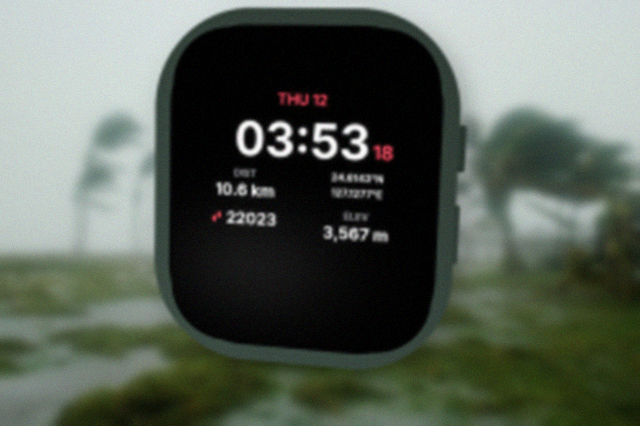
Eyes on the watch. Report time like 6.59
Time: 3.53
